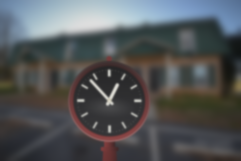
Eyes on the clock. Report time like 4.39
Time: 12.53
